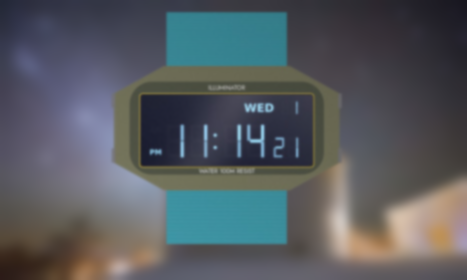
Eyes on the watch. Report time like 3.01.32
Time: 11.14.21
